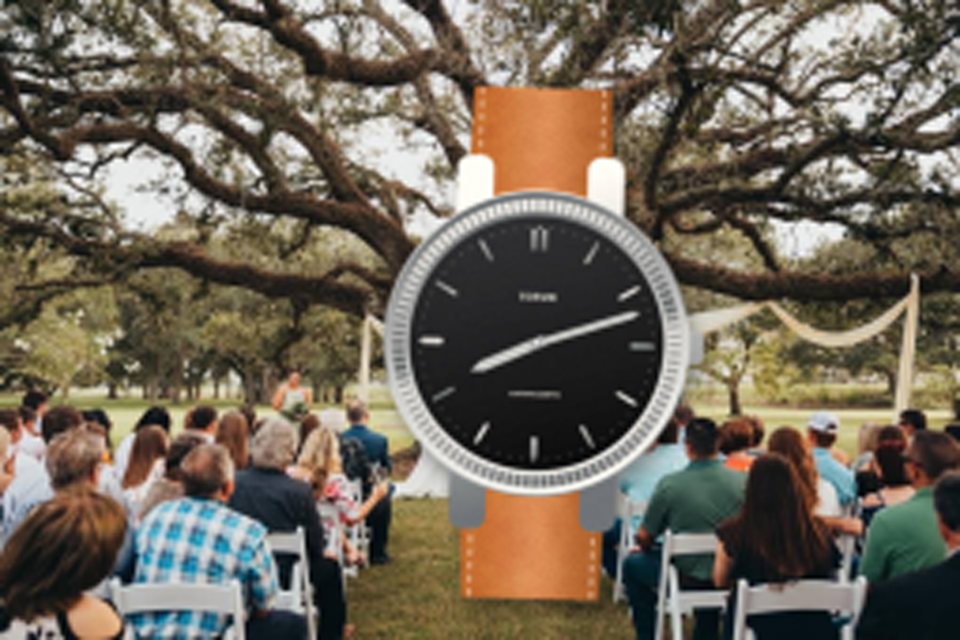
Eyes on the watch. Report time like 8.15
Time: 8.12
